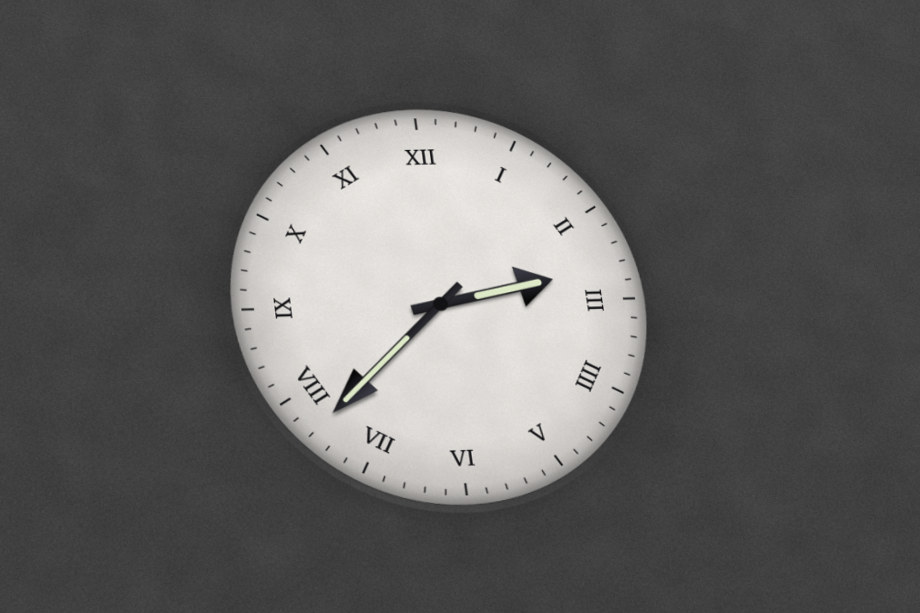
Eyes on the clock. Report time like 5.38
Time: 2.38
